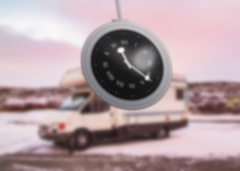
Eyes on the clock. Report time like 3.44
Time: 11.22
